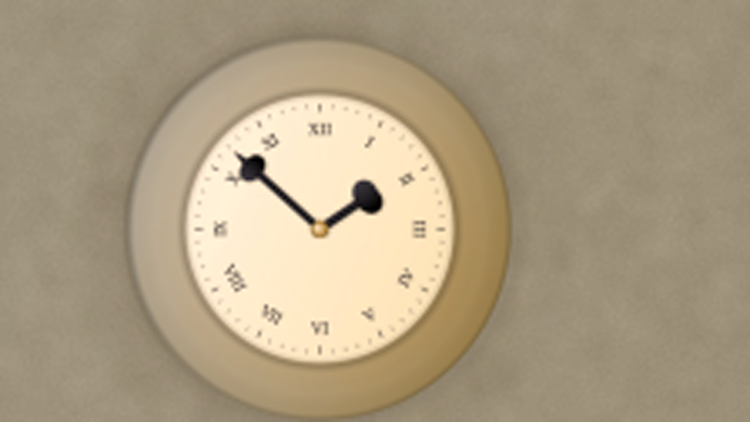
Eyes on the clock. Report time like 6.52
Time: 1.52
